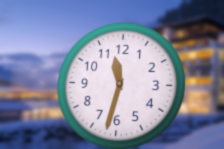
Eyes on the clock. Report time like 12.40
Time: 11.32
